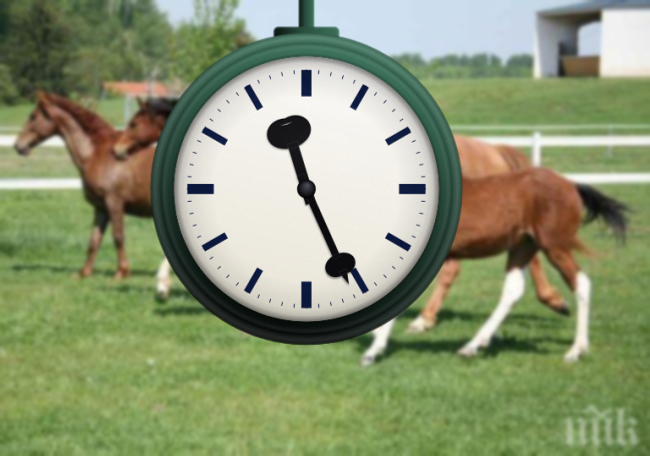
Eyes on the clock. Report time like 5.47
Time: 11.26
